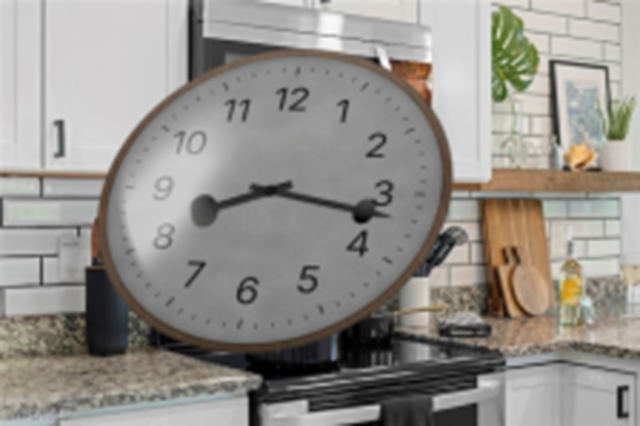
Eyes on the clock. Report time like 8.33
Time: 8.17
